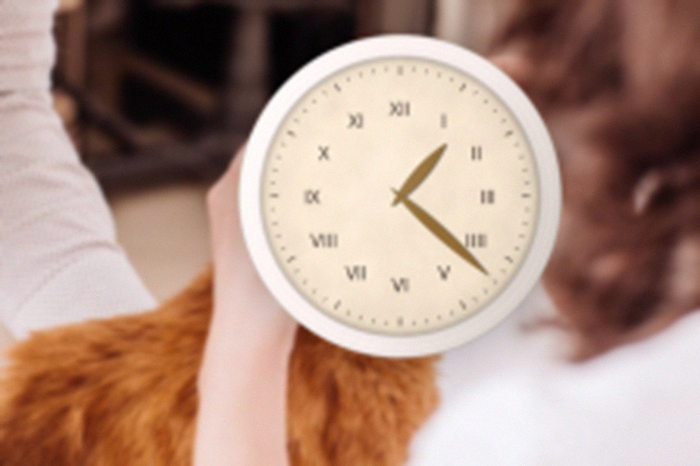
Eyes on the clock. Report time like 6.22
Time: 1.22
